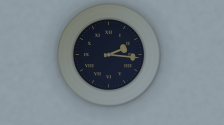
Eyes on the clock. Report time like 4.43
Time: 2.16
